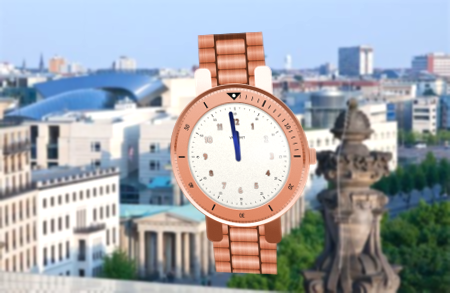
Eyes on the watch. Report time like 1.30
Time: 11.59
